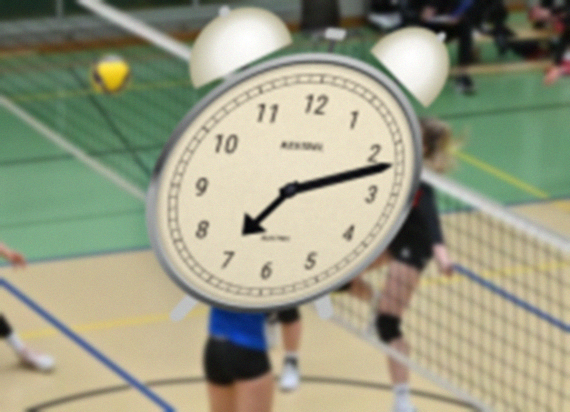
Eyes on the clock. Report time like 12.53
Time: 7.12
